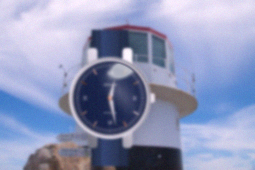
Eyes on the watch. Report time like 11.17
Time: 12.28
